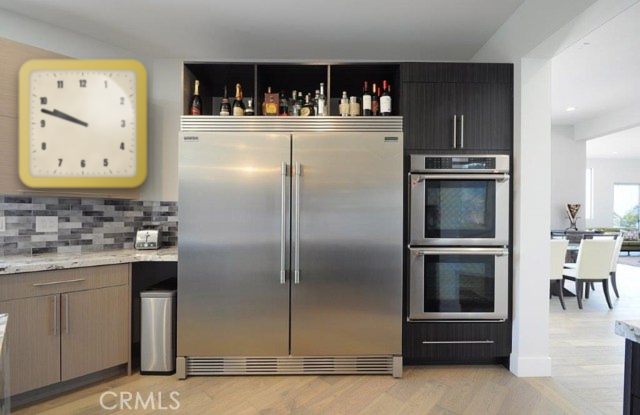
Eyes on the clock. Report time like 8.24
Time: 9.48
